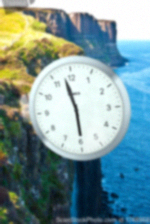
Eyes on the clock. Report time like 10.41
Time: 5.58
